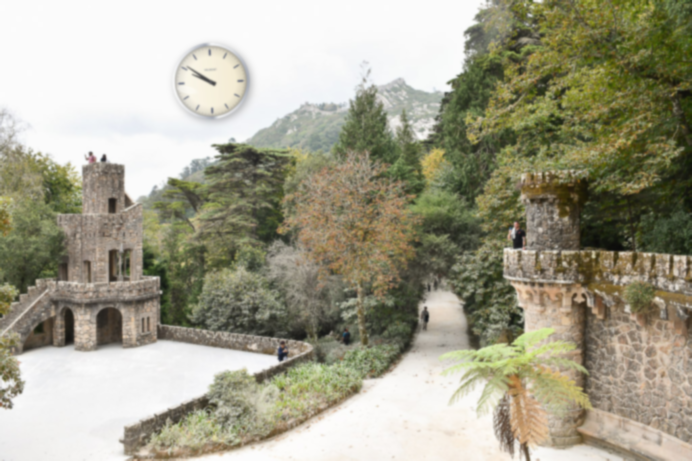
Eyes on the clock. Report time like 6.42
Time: 9.51
